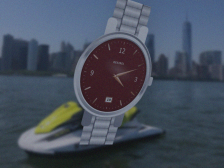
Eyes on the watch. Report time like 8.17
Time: 4.11
